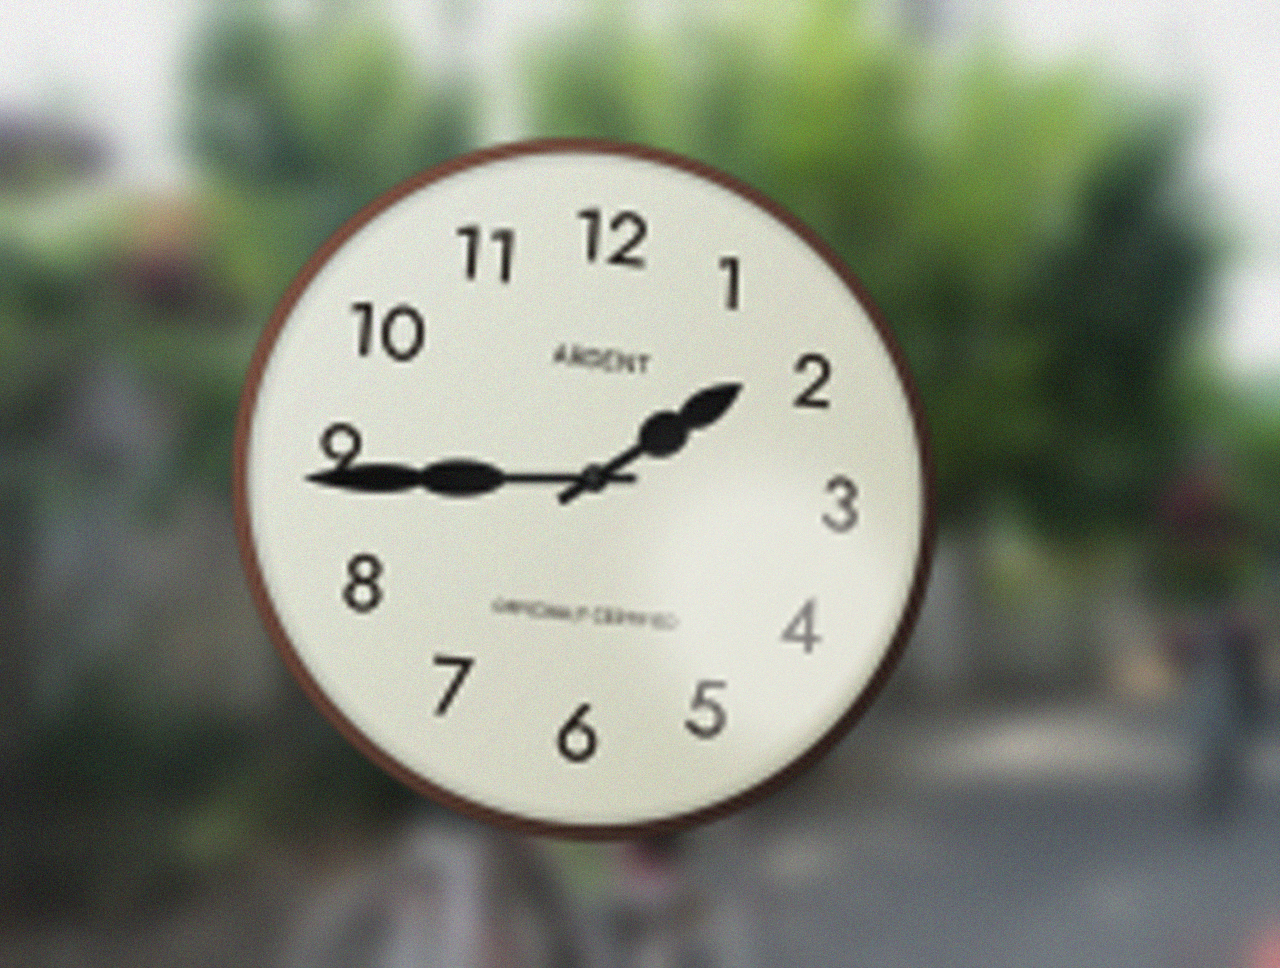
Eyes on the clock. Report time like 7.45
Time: 1.44
